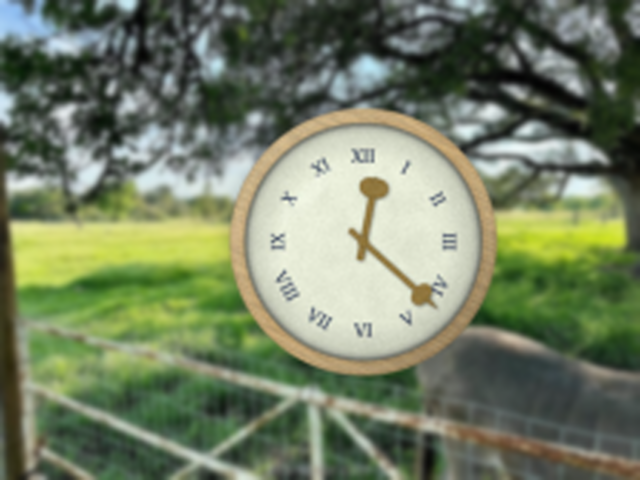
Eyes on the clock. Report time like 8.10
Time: 12.22
